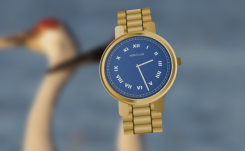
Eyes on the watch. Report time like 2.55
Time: 2.27
